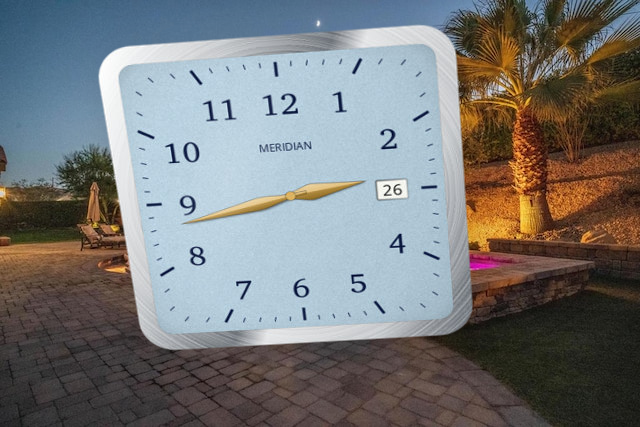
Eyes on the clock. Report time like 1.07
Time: 2.43
